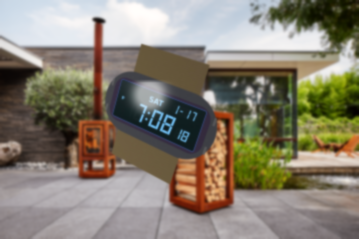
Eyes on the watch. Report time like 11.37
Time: 7.08
